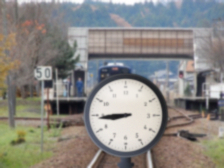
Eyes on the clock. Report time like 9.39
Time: 8.44
